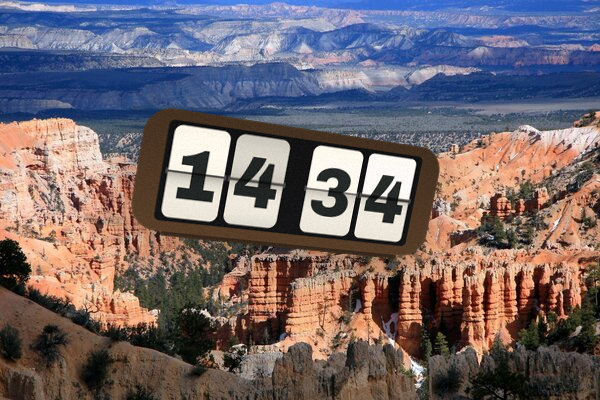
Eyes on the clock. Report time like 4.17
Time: 14.34
